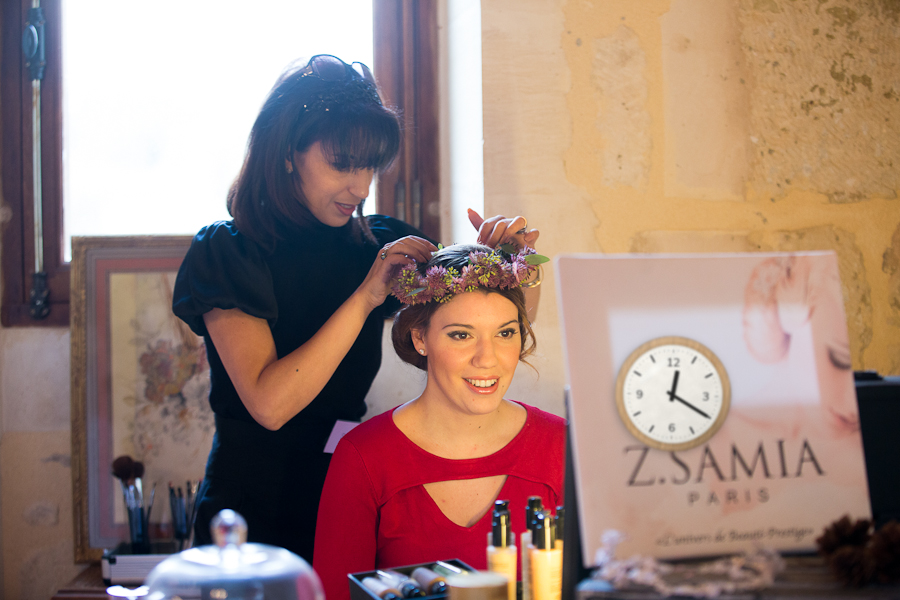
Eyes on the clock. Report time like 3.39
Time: 12.20
